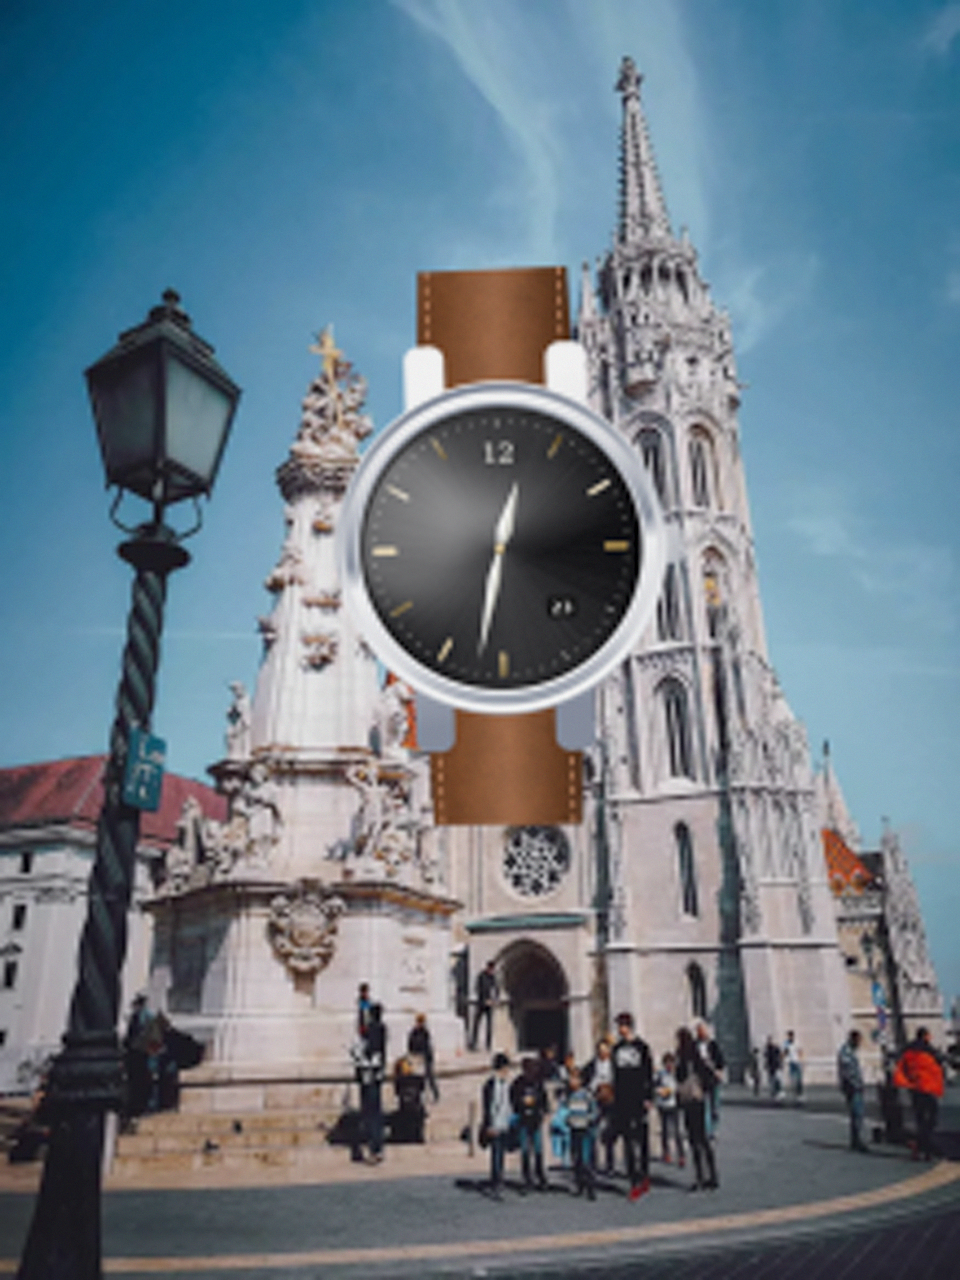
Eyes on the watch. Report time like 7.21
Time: 12.32
